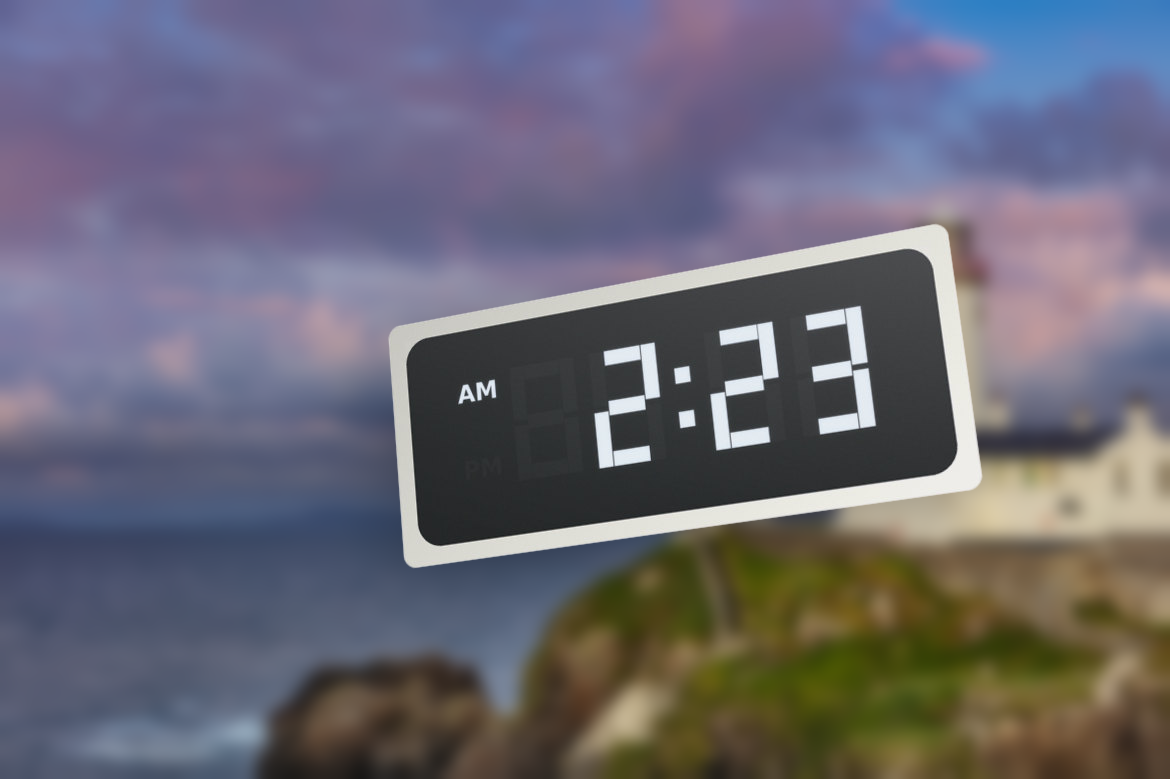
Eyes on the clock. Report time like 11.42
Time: 2.23
